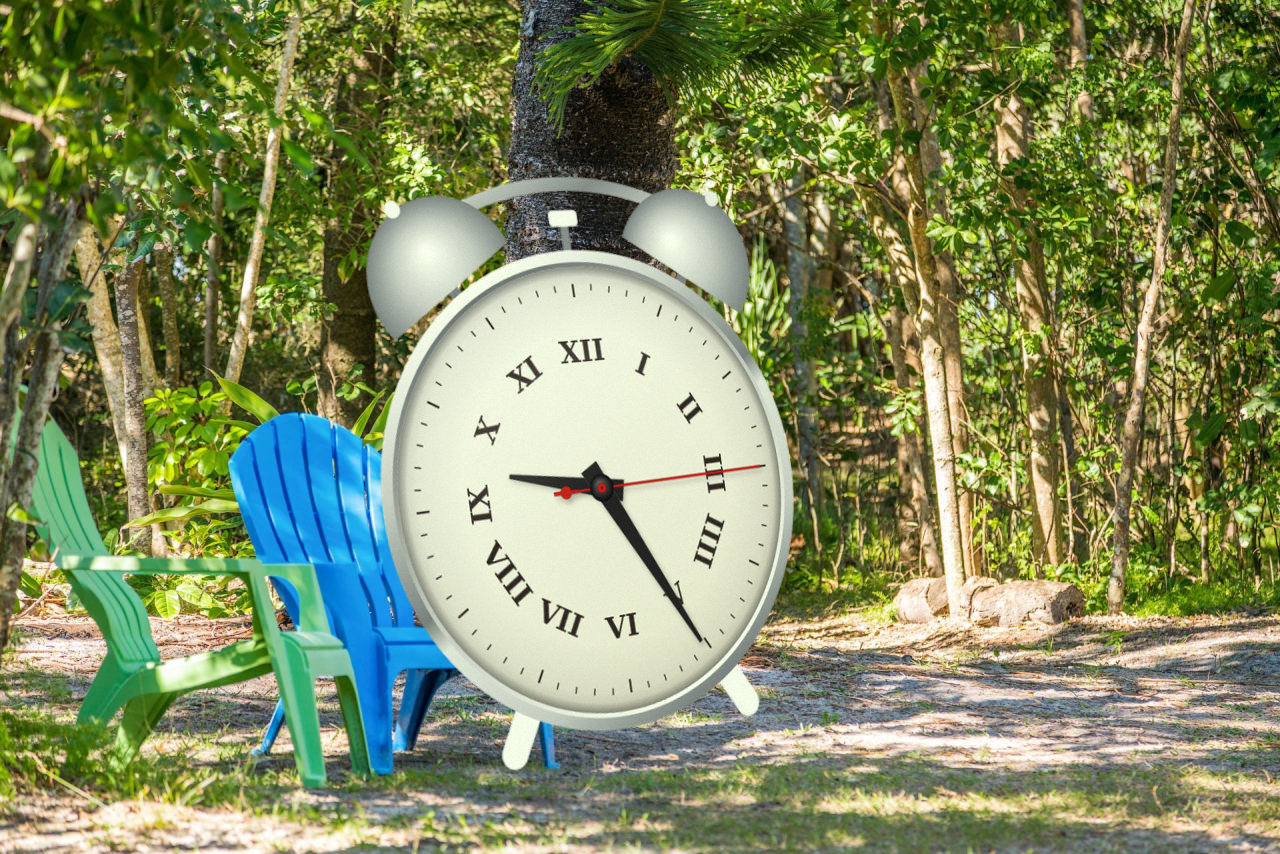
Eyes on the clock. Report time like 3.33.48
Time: 9.25.15
